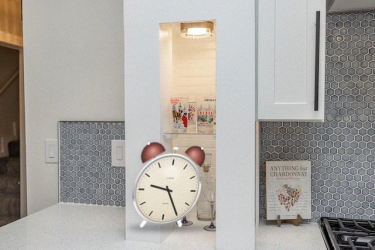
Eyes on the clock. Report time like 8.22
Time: 9.25
